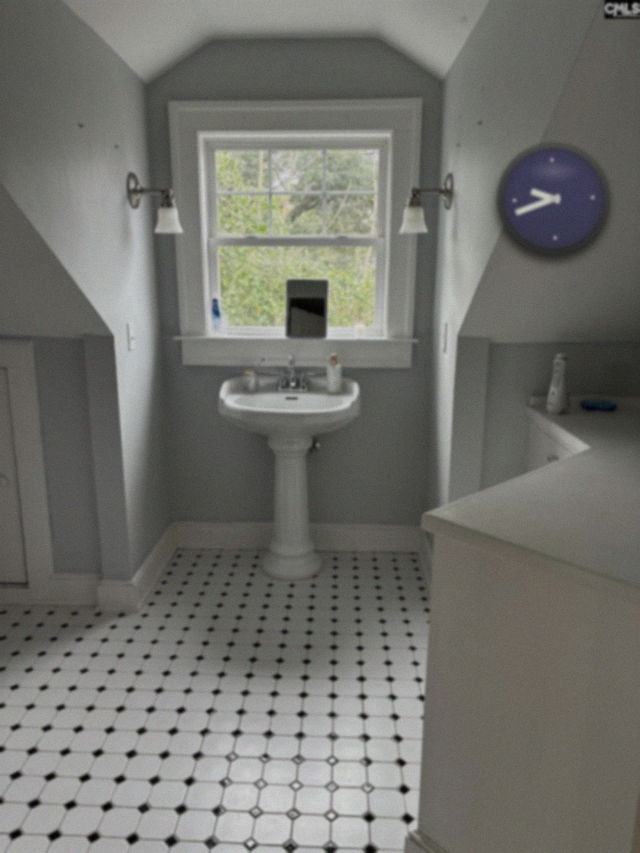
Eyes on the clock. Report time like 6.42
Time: 9.42
